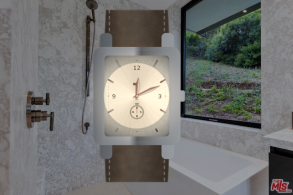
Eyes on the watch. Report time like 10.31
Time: 12.11
